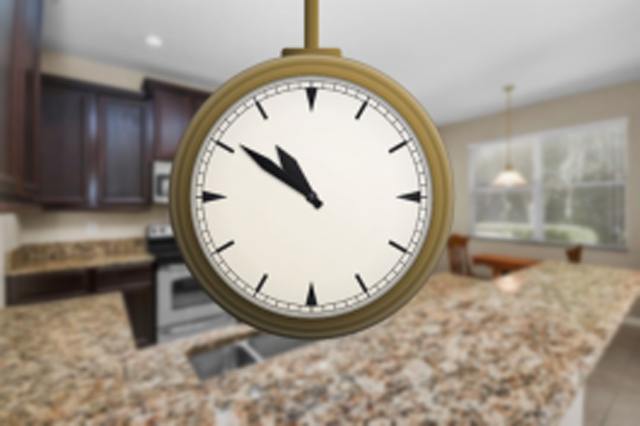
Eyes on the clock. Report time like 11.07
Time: 10.51
